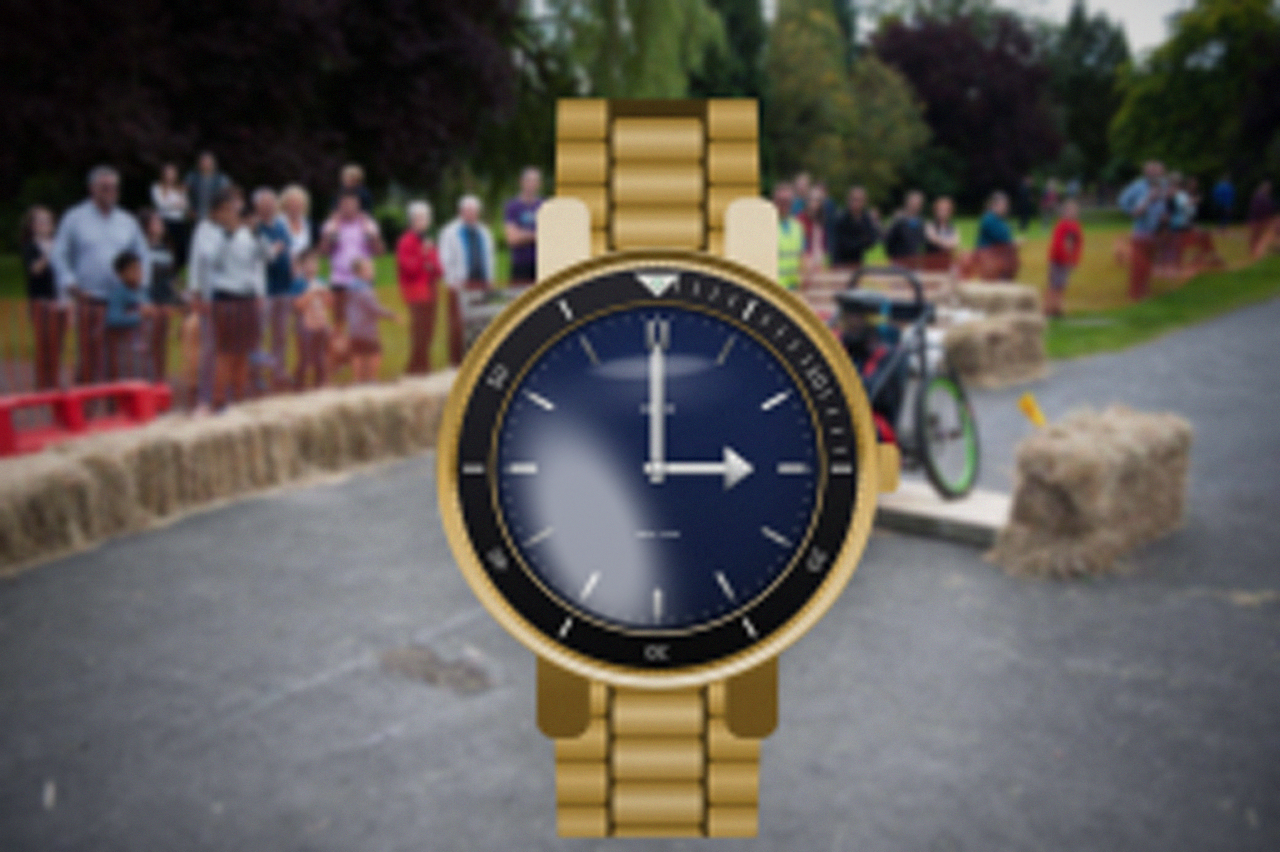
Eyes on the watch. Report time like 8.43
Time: 3.00
